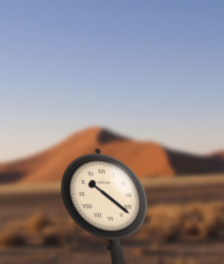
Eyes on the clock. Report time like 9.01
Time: 10.22
